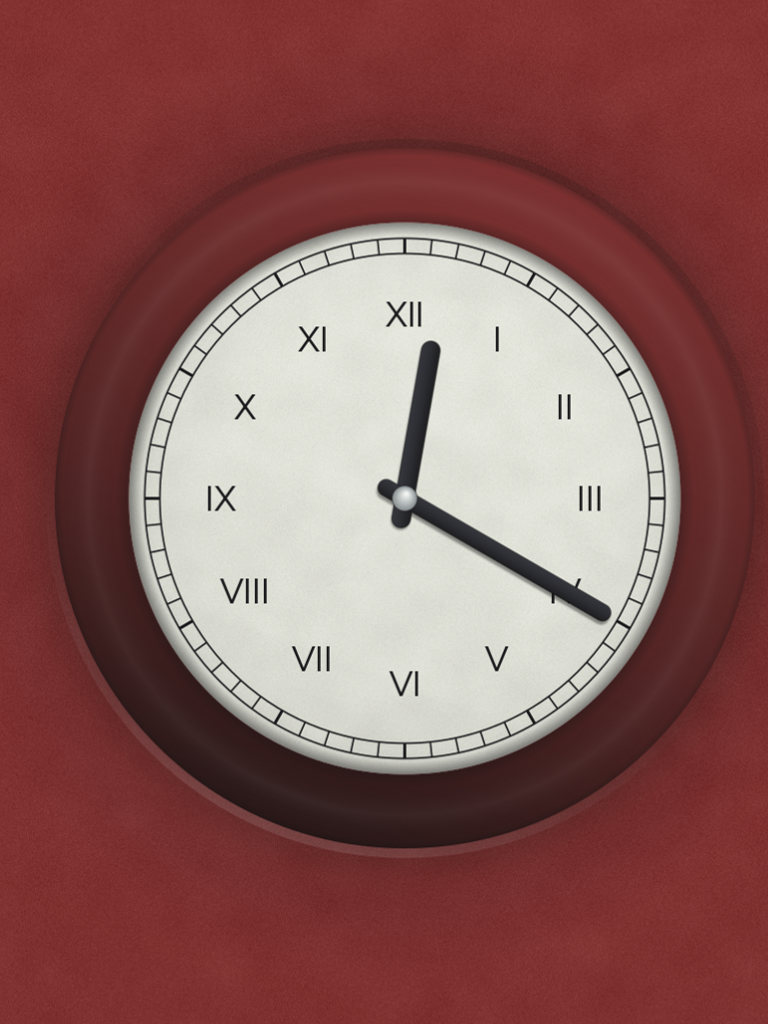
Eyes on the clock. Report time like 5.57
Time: 12.20
